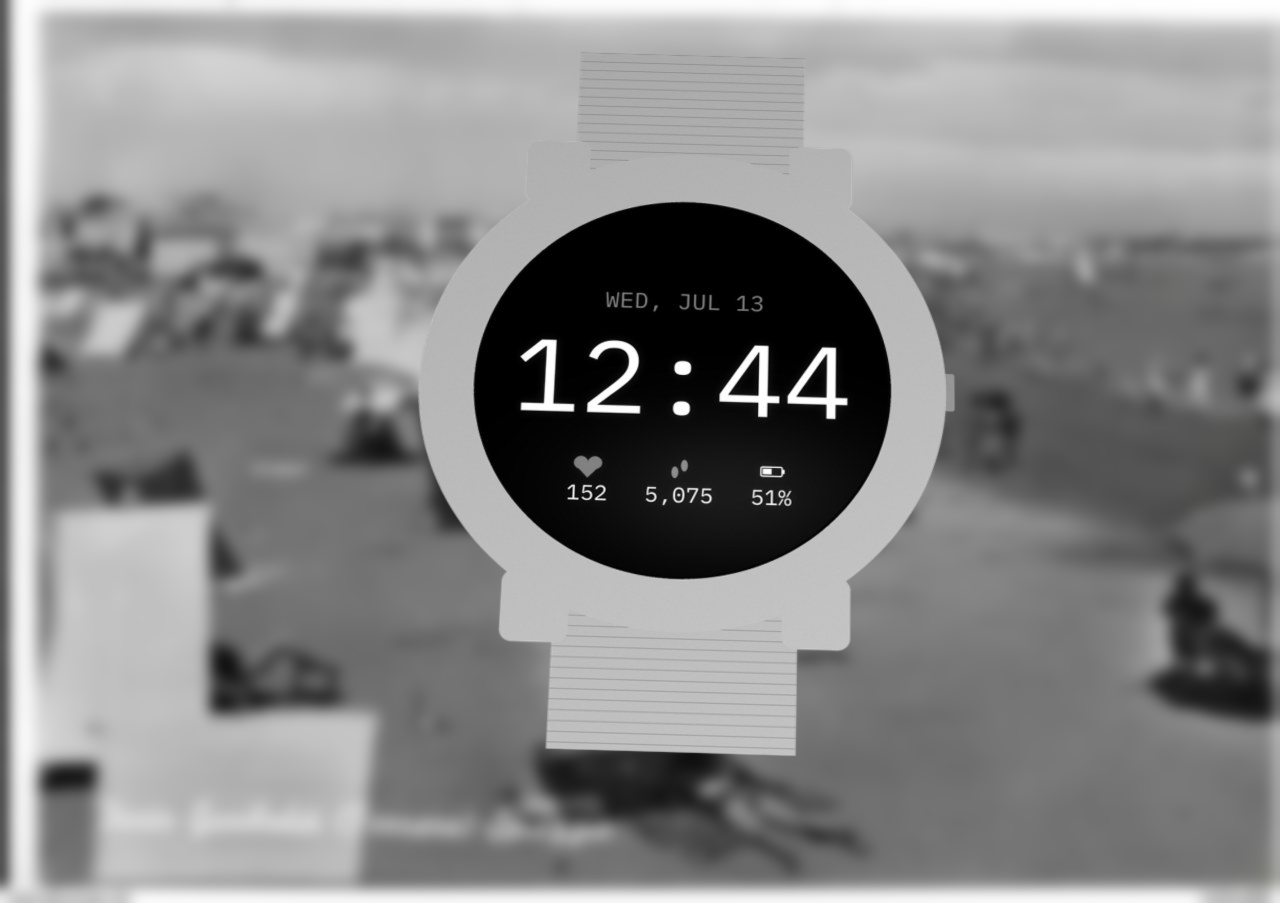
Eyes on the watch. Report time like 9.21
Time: 12.44
